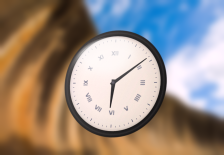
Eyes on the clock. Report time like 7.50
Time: 6.09
